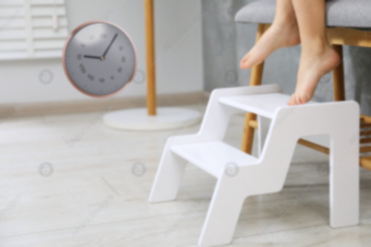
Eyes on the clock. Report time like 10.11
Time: 9.05
